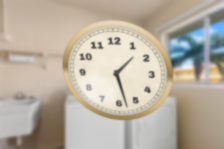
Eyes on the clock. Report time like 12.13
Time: 1.28
